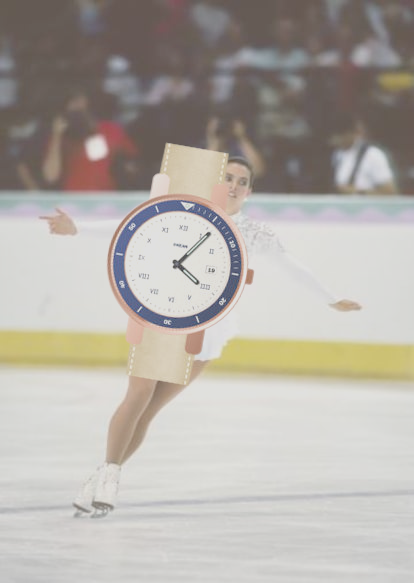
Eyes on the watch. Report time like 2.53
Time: 4.06
